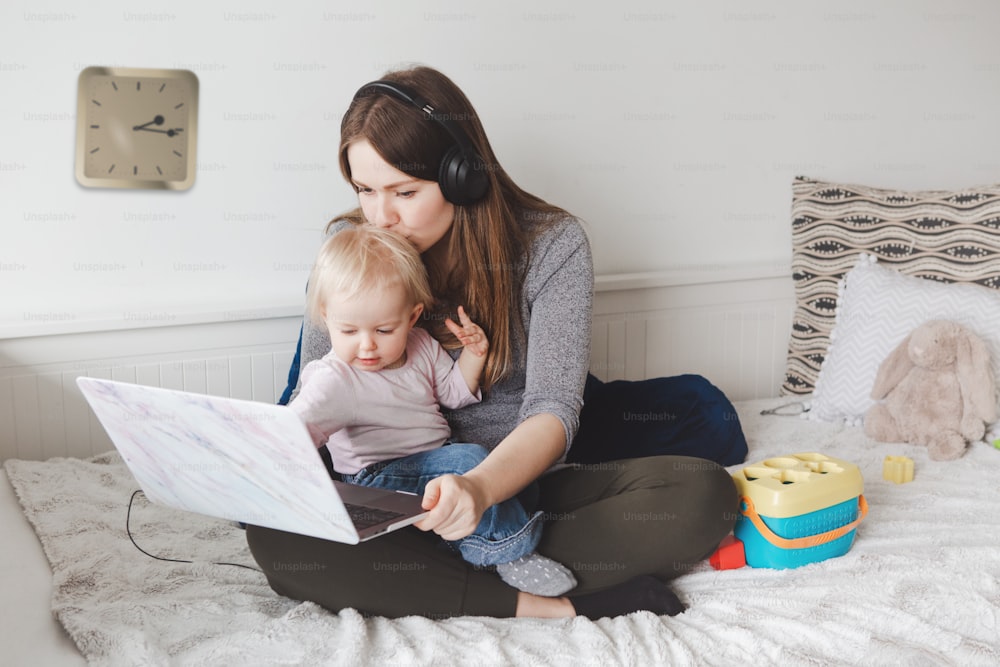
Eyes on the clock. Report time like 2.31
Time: 2.16
